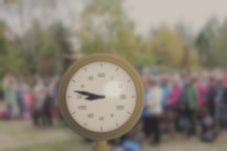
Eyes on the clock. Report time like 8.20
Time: 8.47
